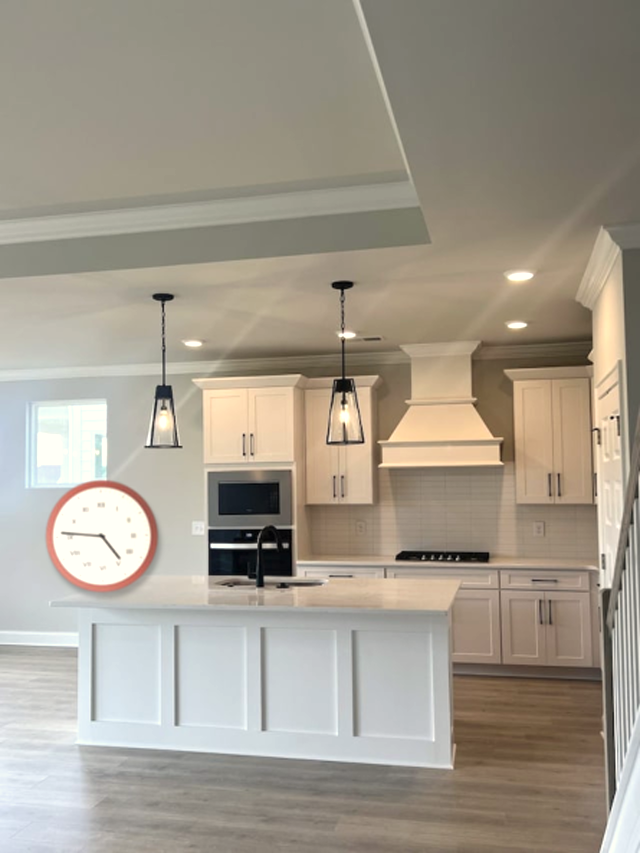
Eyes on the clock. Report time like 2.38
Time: 4.46
